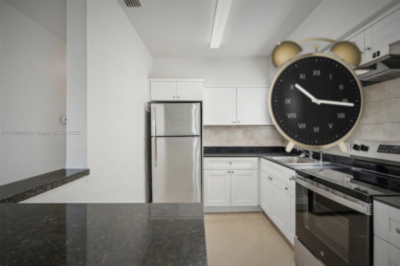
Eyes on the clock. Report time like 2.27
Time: 10.16
